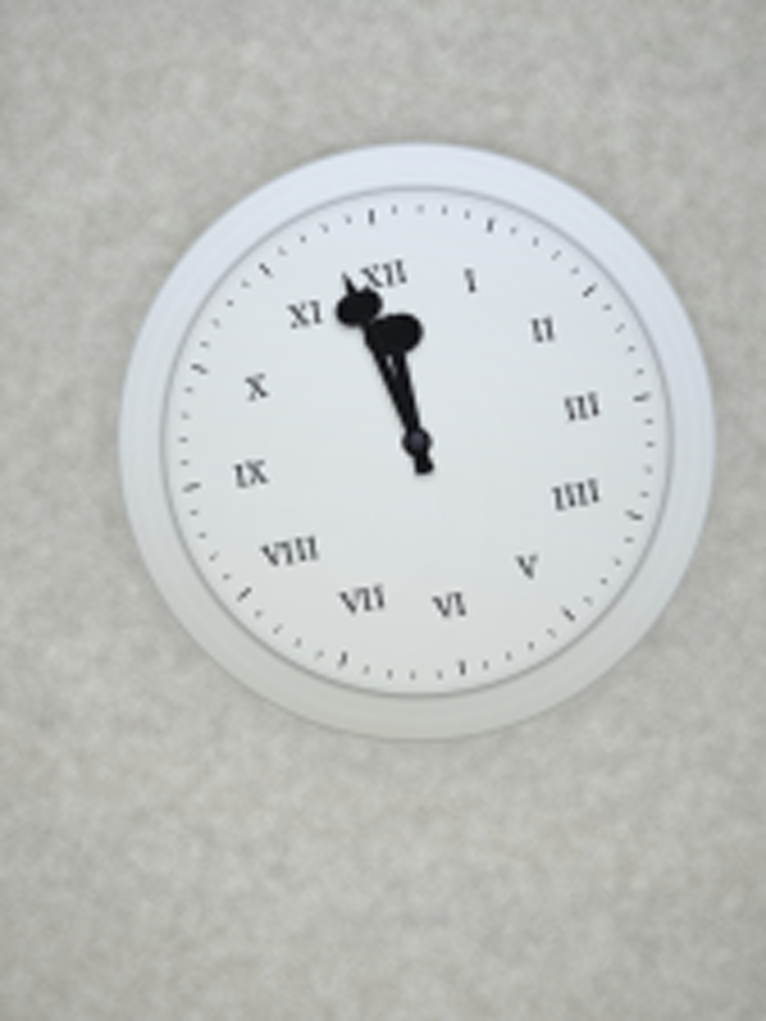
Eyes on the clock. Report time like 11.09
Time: 11.58
